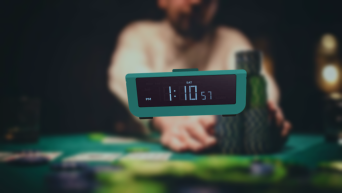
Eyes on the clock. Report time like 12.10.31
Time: 1.10.57
